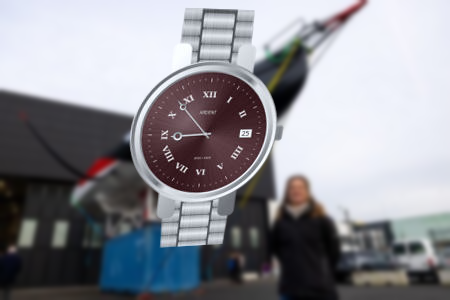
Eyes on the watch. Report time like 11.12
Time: 8.53
